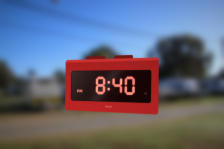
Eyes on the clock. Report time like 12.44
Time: 8.40
